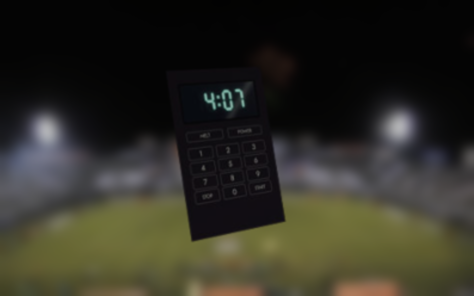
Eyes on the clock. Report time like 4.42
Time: 4.07
